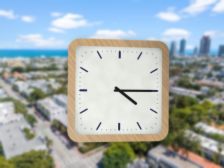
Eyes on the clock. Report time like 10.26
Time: 4.15
